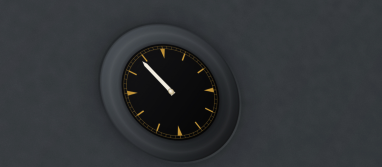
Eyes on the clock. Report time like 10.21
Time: 10.54
